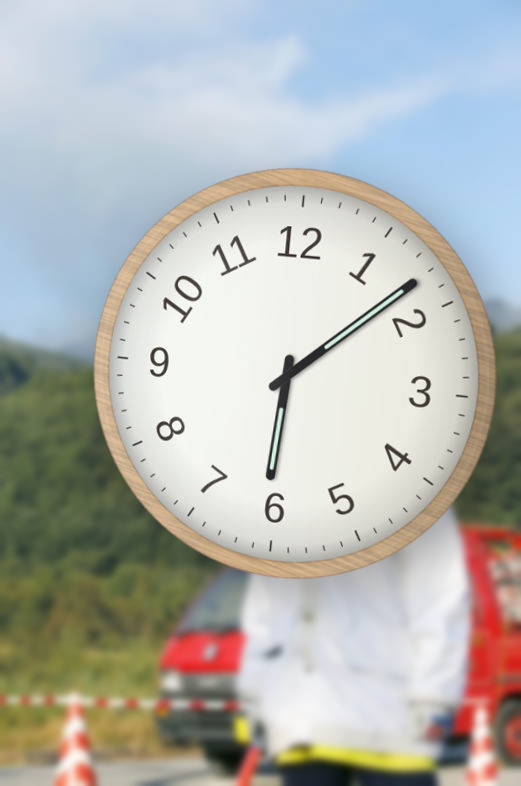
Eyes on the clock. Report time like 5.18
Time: 6.08
